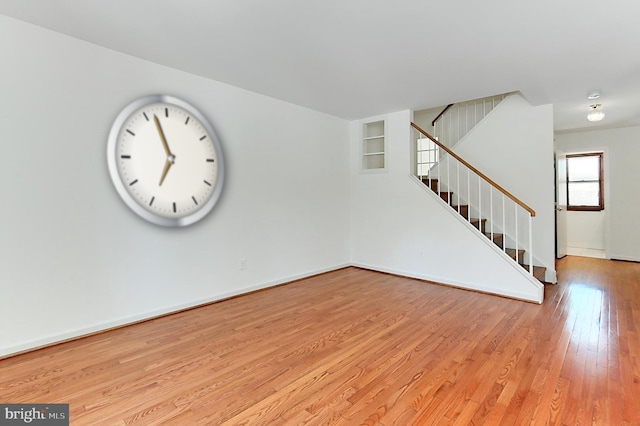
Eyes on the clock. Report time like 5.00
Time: 6.57
